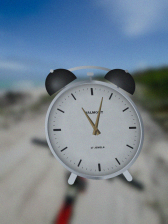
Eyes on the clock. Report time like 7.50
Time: 11.03
